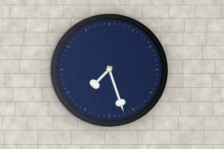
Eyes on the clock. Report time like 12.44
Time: 7.27
